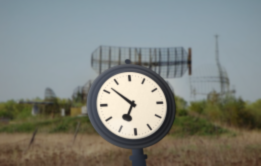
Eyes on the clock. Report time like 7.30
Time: 6.52
